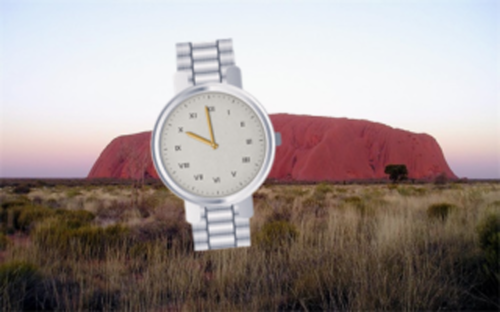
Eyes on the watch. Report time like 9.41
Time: 9.59
